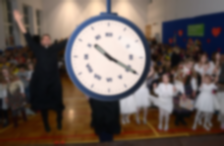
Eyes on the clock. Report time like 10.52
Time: 10.20
